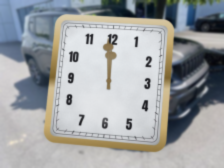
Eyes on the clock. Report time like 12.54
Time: 11.59
